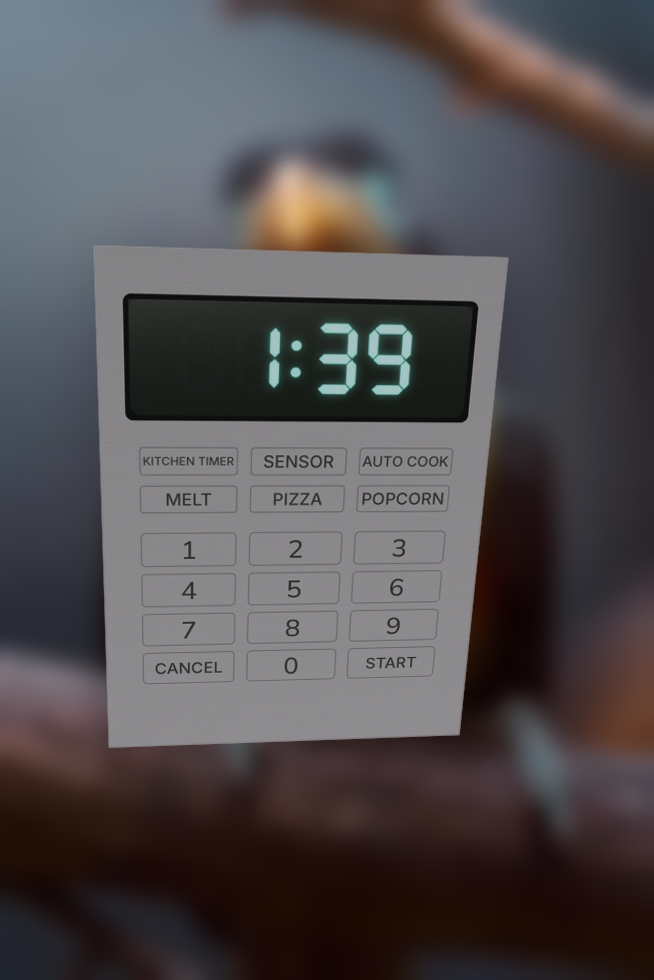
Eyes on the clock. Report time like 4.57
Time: 1.39
